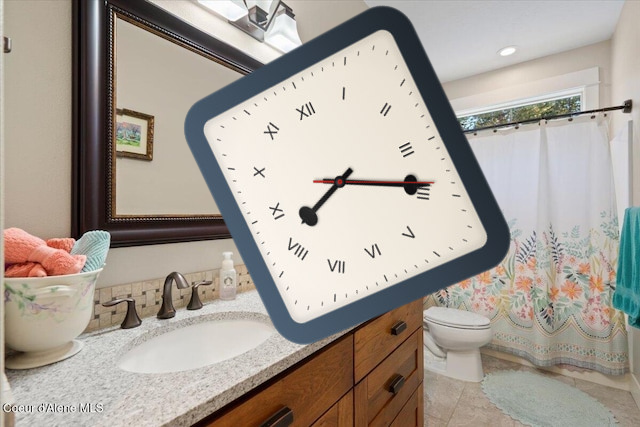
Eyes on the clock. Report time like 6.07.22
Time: 8.19.19
